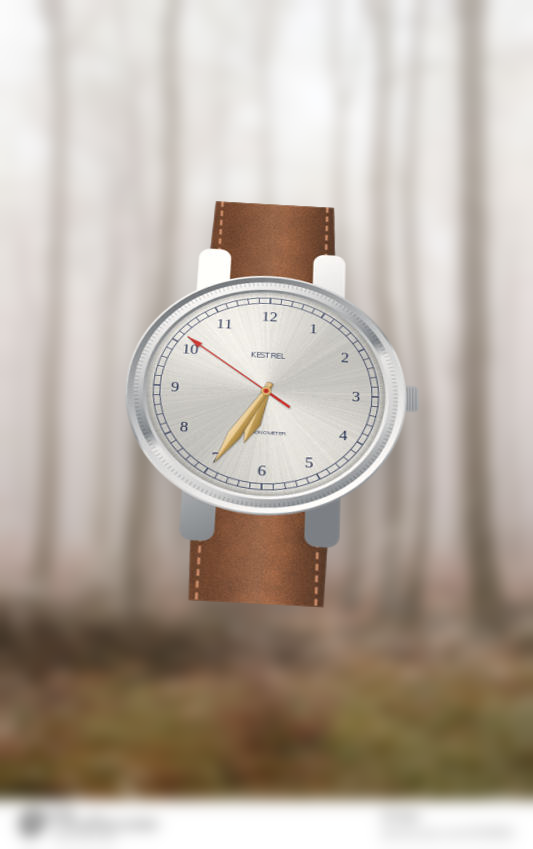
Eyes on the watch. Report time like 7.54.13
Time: 6.34.51
